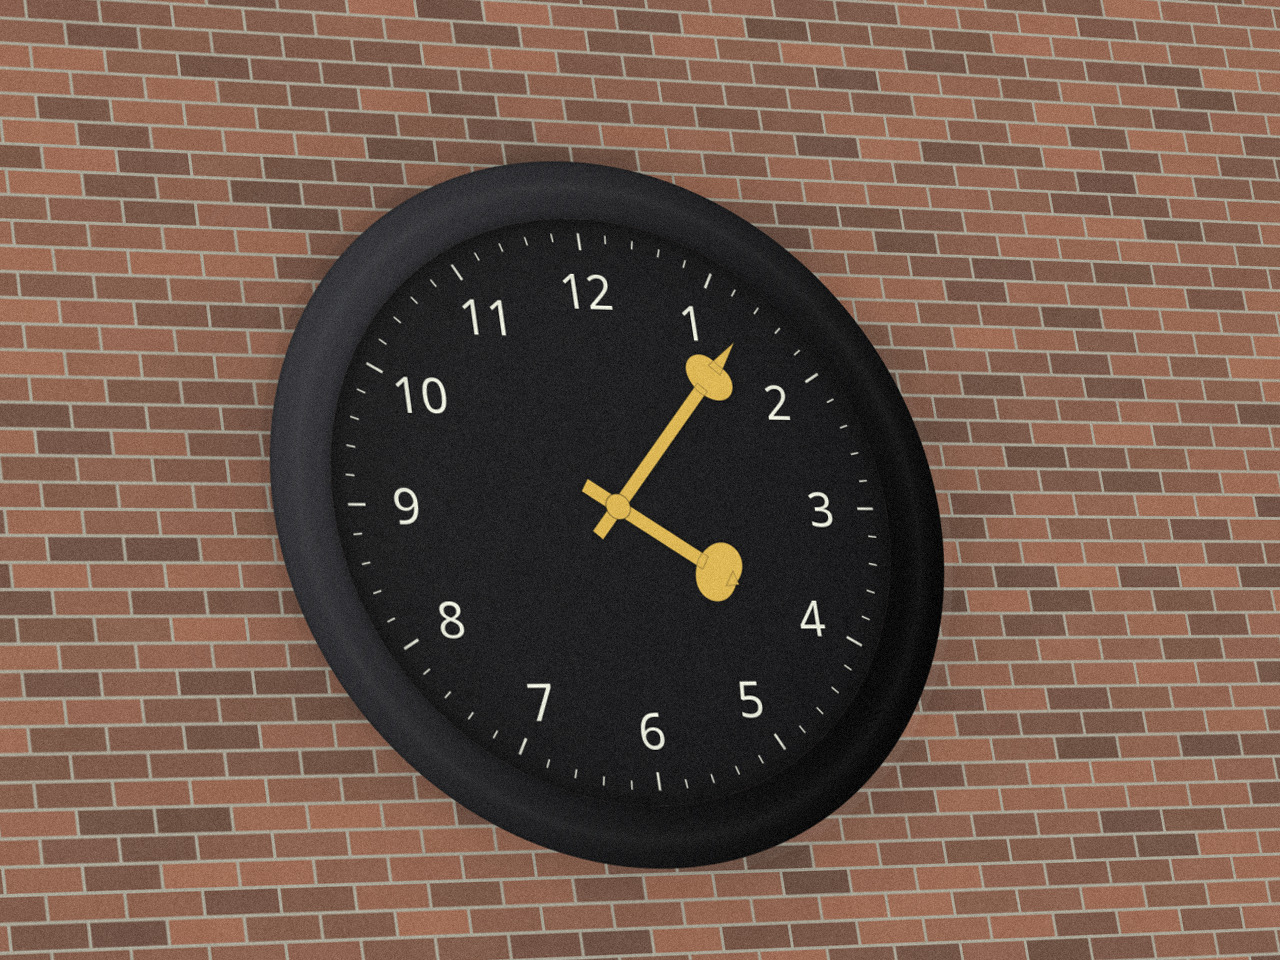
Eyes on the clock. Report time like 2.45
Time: 4.07
